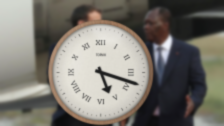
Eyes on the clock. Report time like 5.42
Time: 5.18
